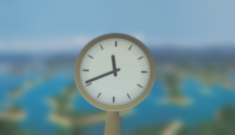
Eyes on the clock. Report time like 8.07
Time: 11.41
